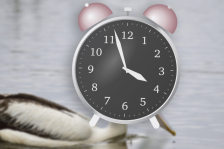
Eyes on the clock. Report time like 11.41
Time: 3.57
